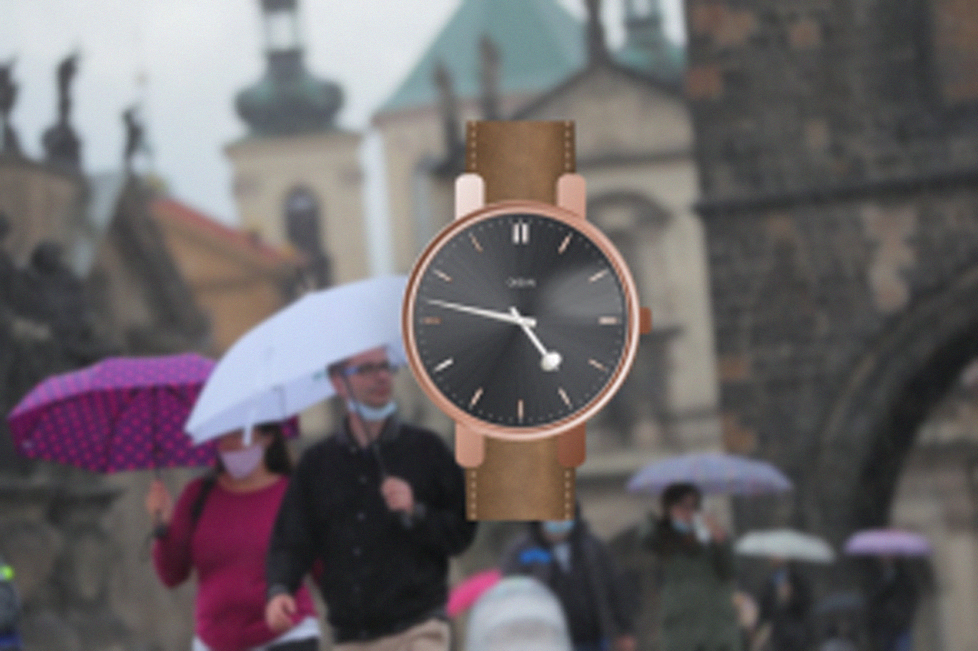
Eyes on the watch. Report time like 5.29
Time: 4.47
